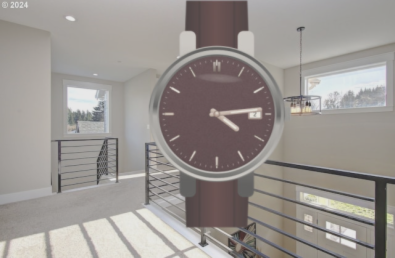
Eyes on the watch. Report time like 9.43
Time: 4.14
